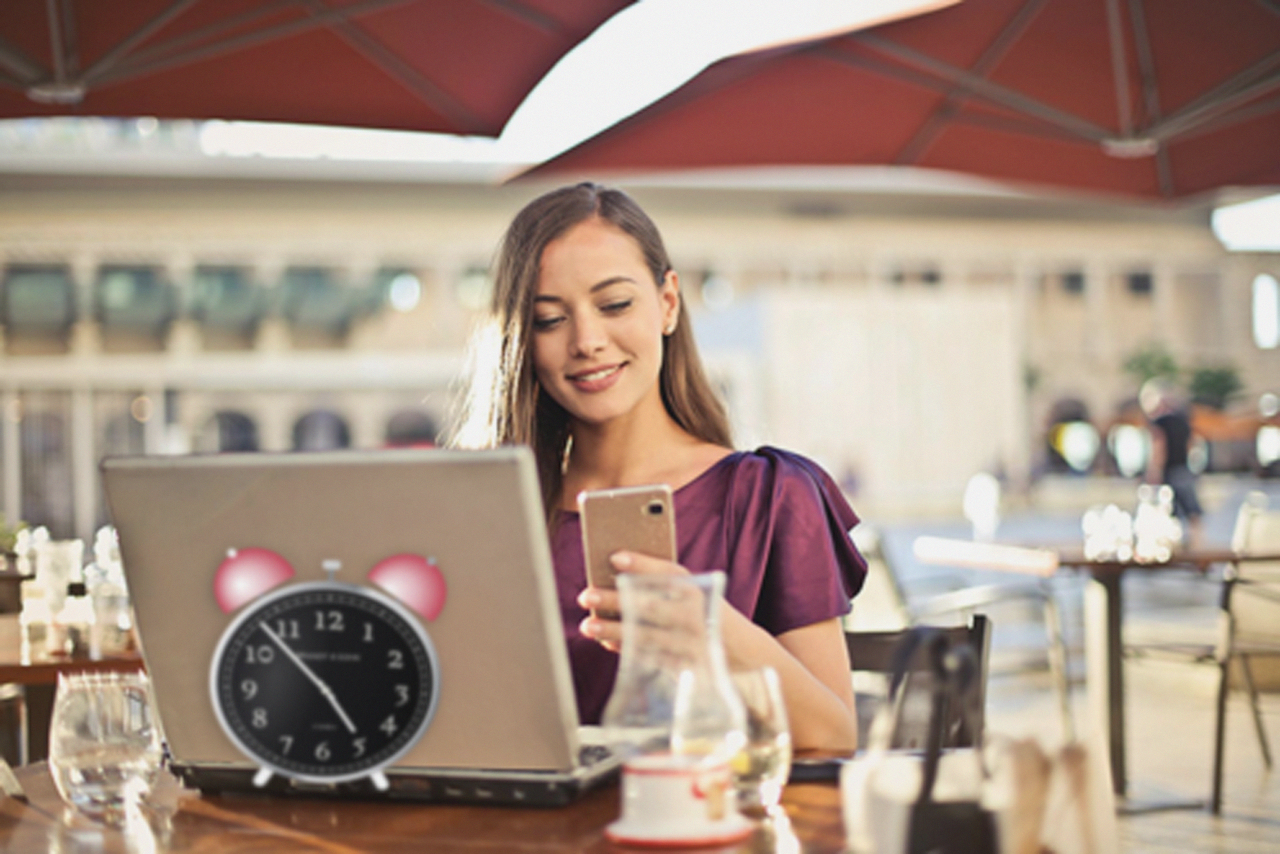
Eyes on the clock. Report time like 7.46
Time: 4.53
